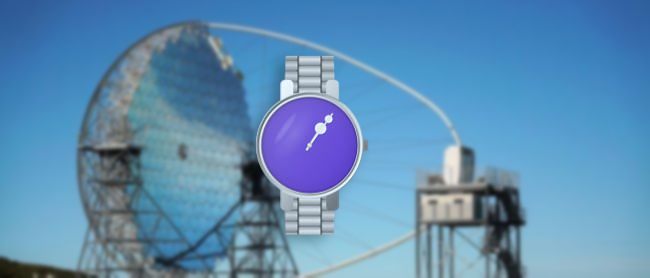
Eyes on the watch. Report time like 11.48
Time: 1.06
